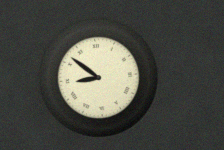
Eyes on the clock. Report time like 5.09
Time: 8.52
